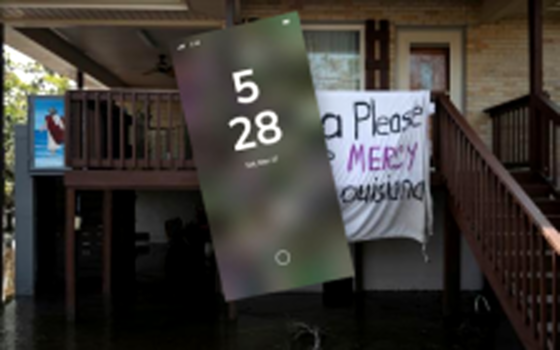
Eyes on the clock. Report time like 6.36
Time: 5.28
